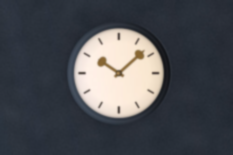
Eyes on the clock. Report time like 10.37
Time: 10.08
